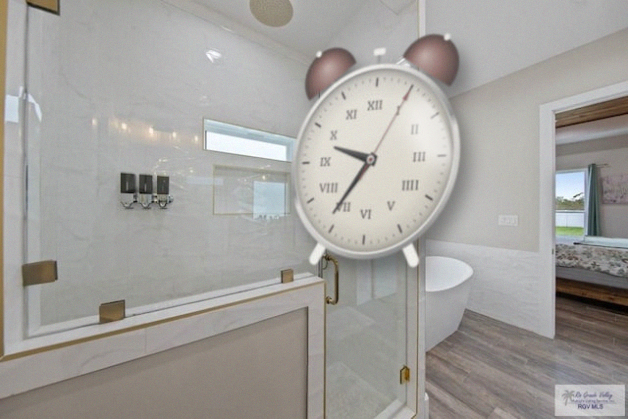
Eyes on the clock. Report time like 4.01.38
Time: 9.36.05
